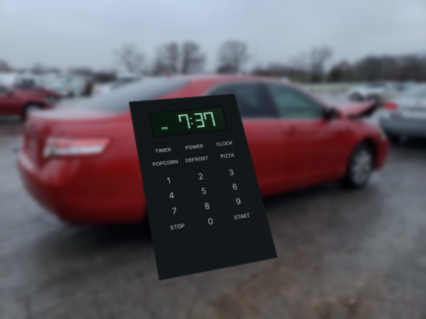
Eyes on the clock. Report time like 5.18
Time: 7.37
